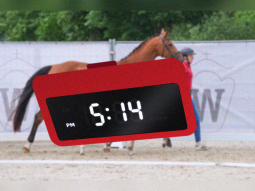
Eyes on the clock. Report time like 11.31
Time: 5.14
